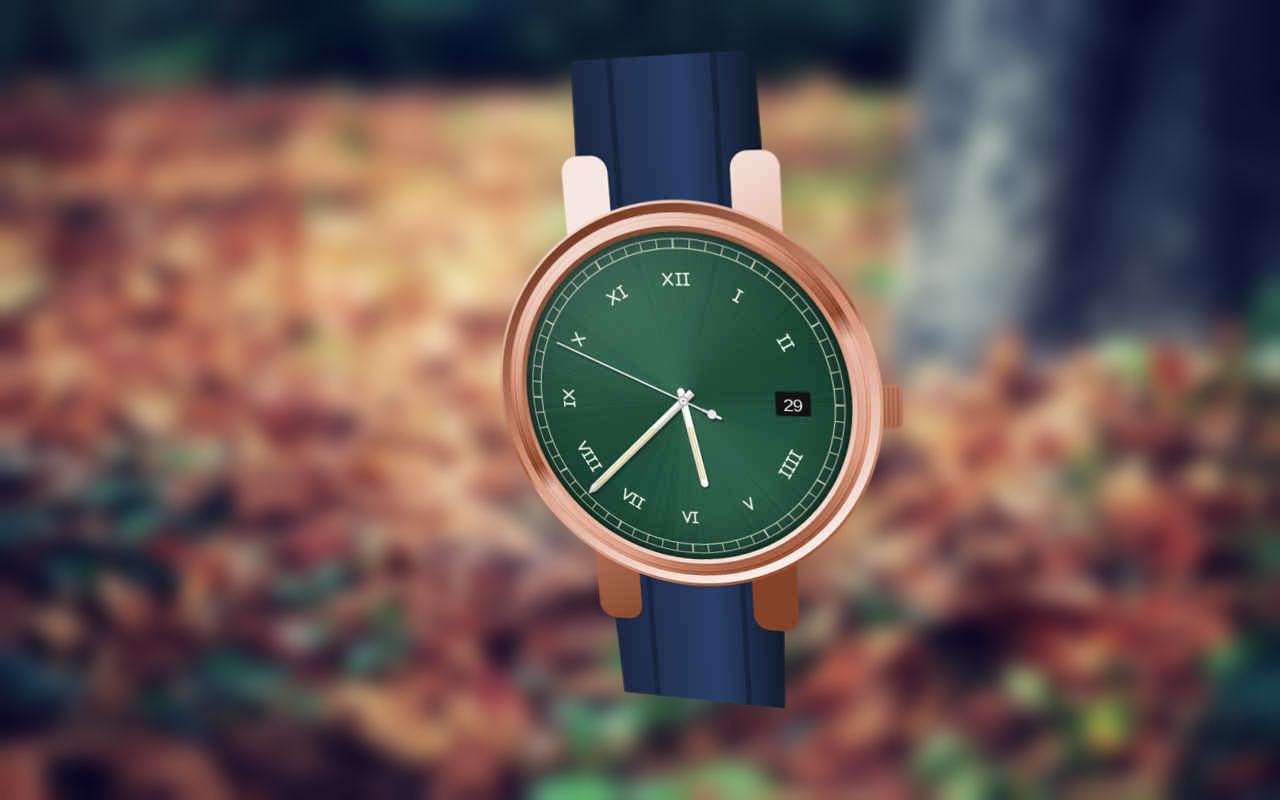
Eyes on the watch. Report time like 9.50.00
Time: 5.37.49
